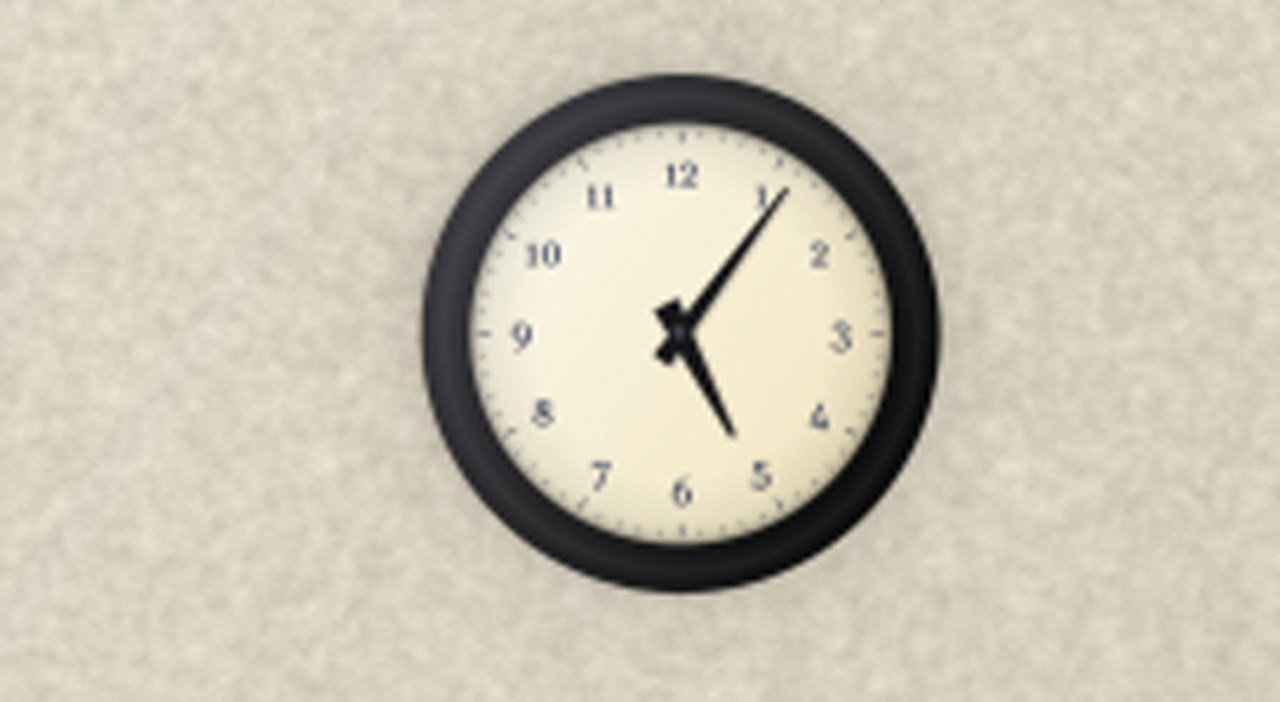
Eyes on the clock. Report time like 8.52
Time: 5.06
